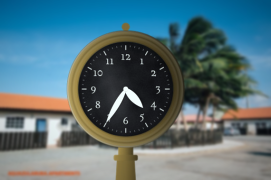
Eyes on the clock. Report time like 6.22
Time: 4.35
